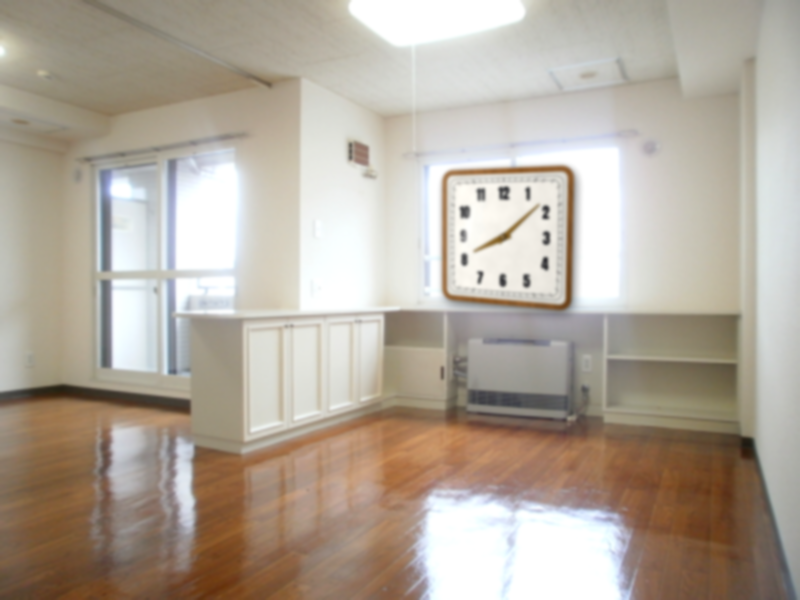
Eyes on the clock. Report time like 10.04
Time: 8.08
